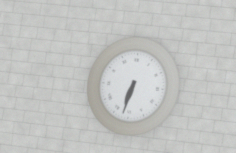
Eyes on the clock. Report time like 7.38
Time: 6.32
